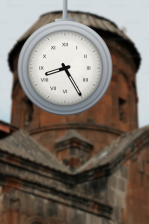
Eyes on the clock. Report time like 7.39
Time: 8.25
